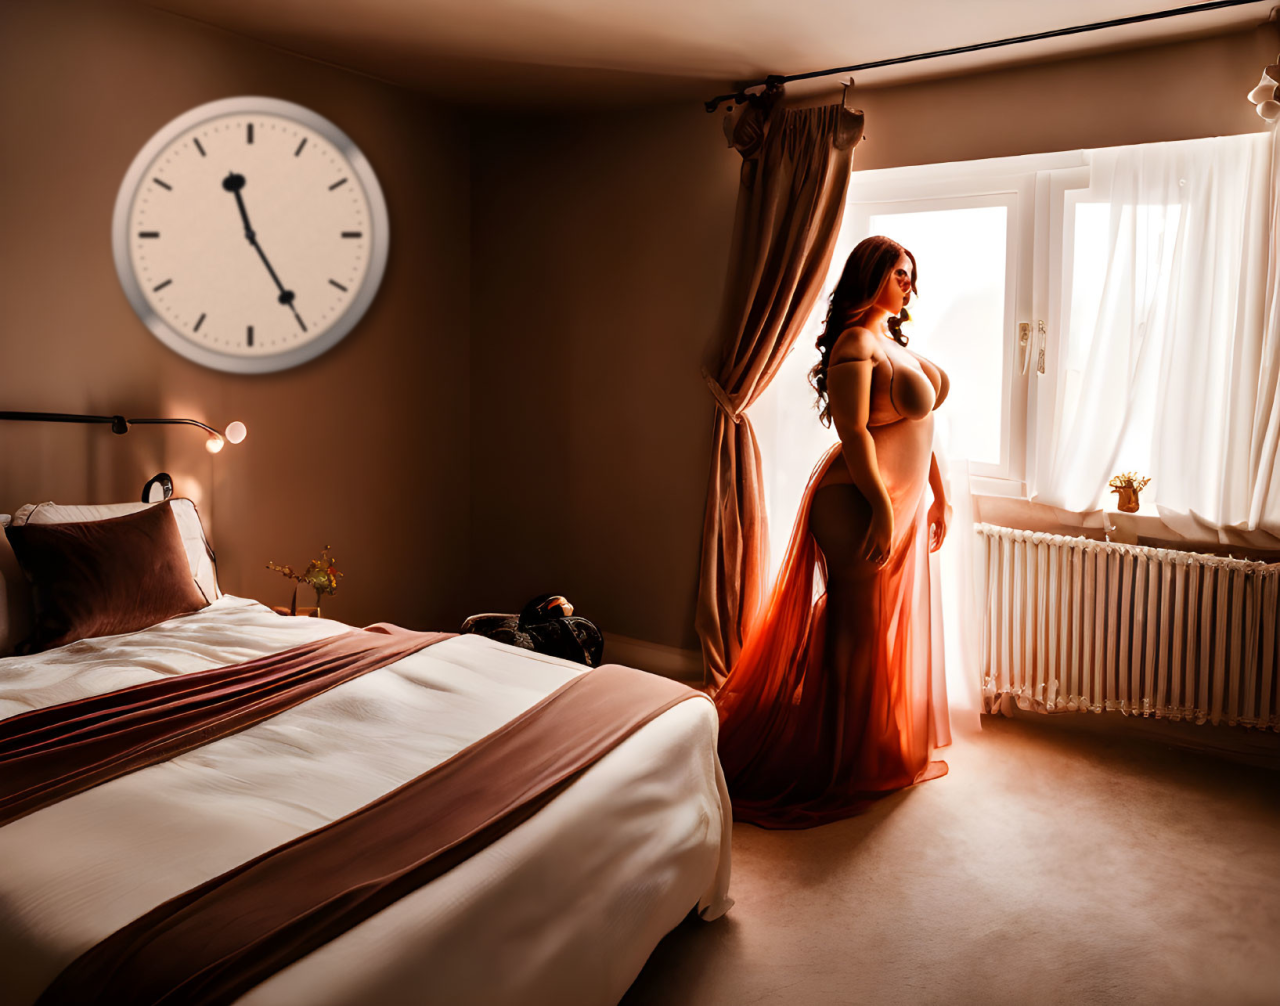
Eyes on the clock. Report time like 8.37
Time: 11.25
